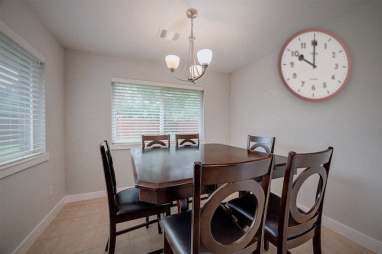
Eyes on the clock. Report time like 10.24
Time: 10.00
